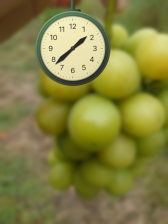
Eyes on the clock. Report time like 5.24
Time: 1.38
